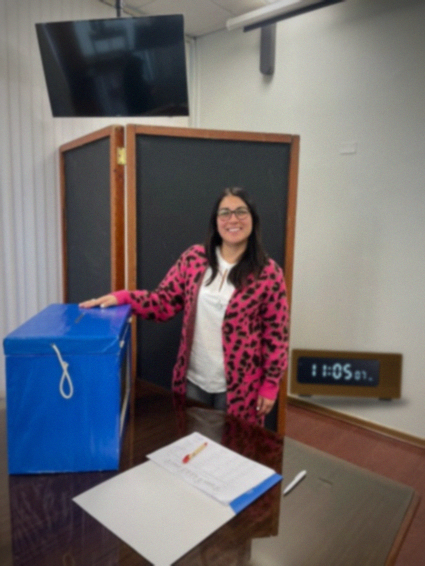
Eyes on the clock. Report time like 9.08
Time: 11.05
